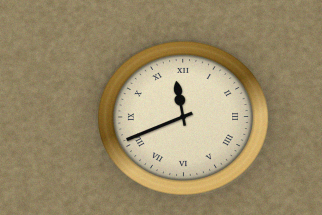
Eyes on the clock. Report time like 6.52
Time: 11.41
